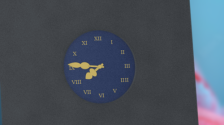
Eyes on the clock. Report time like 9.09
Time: 7.46
